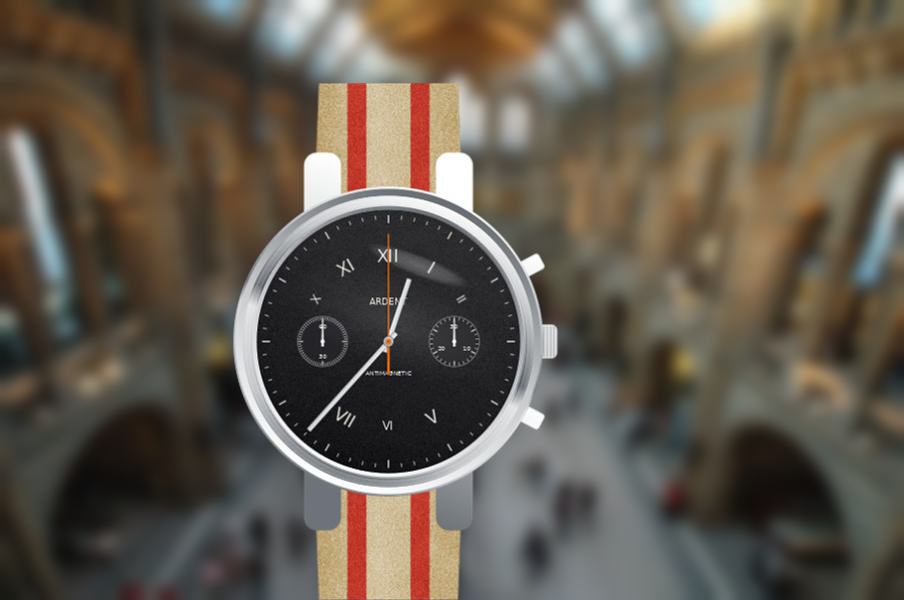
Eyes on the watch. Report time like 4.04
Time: 12.37
